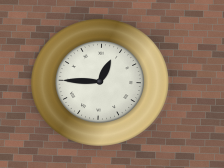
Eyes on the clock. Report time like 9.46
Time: 12.45
